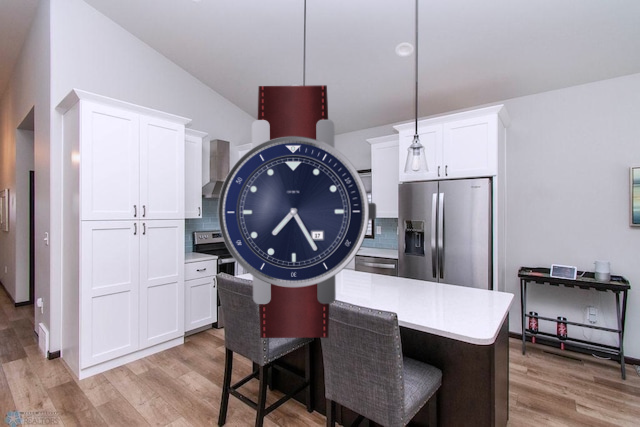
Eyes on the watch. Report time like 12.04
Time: 7.25
